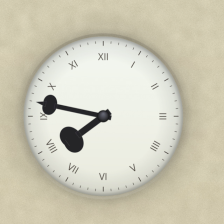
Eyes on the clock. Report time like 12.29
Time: 7.47
